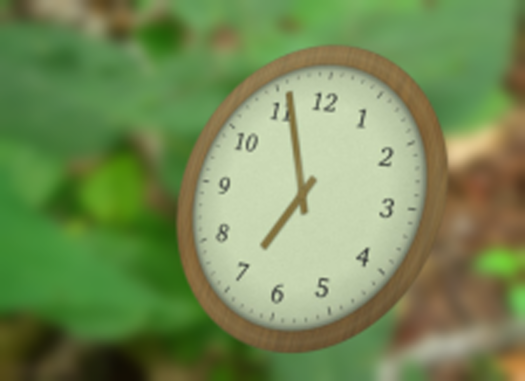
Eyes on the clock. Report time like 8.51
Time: 6.56
